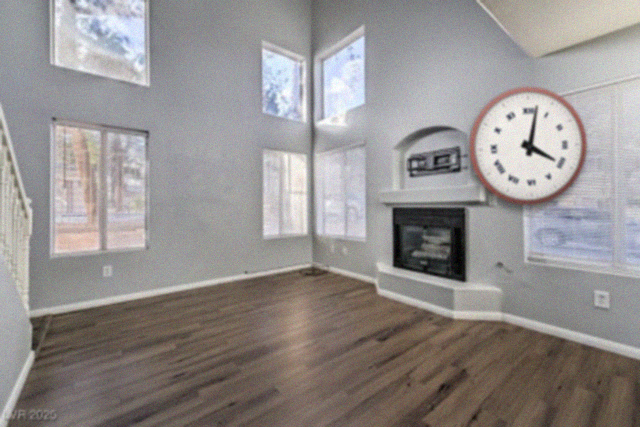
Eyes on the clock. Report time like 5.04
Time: 4.02
